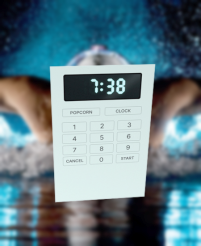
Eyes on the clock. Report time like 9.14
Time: 7.38
